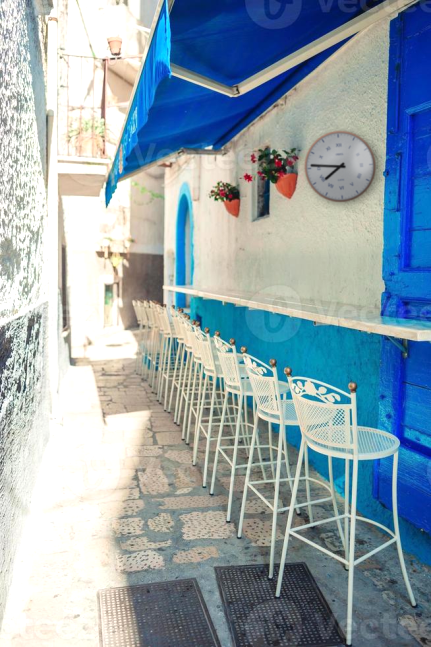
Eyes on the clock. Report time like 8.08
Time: 7.46
